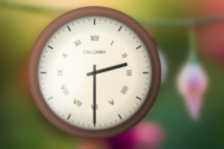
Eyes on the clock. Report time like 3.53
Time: 2.30
